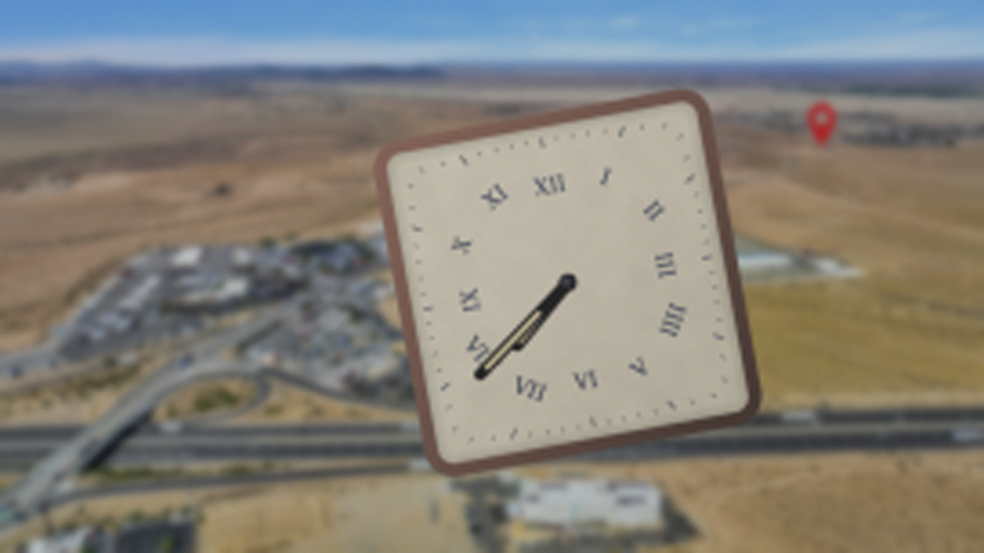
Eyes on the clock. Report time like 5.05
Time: 7.39
